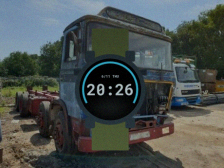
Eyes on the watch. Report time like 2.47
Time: 20.26
